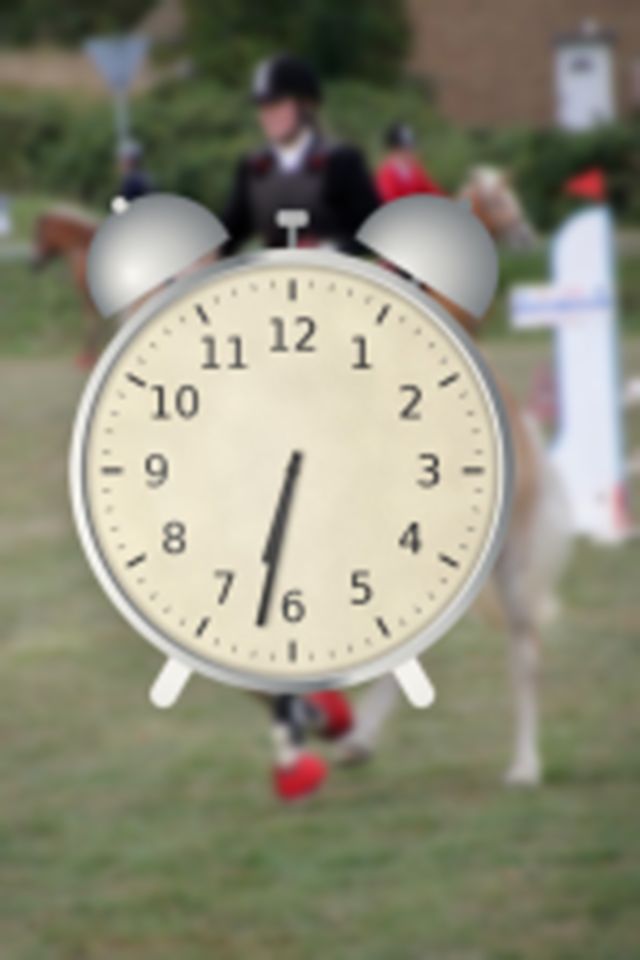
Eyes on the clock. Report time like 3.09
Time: 6.32
